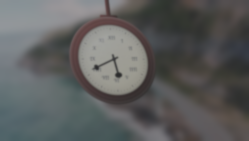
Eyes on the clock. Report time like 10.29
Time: 5.41
